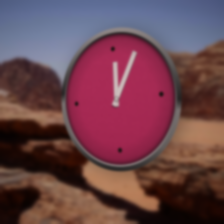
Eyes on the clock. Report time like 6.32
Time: 12.05
